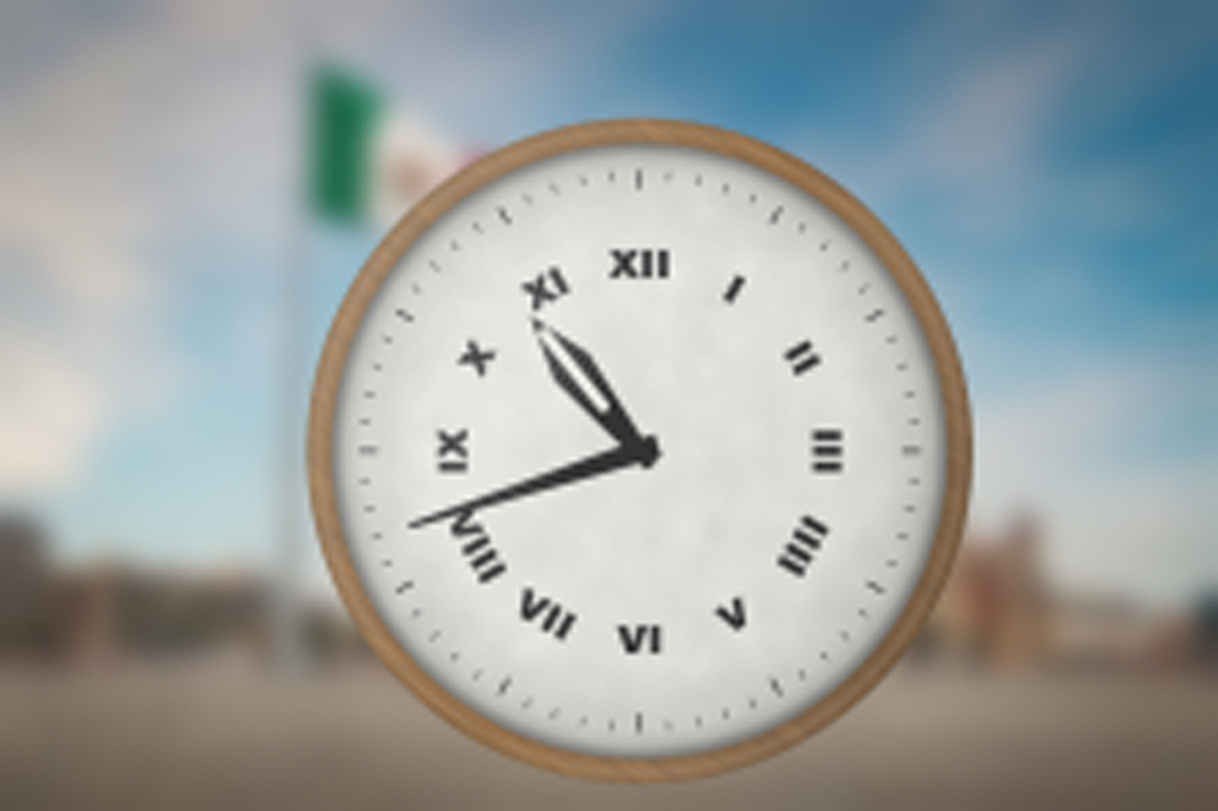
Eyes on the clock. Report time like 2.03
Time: 10.42
